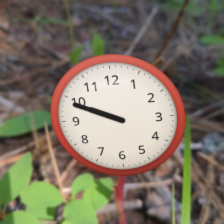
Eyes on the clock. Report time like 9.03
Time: 9.49
